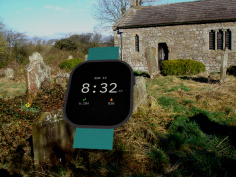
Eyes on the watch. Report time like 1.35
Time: 8.32
